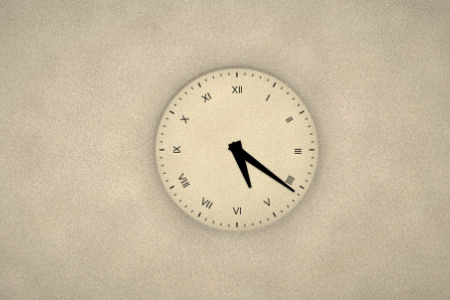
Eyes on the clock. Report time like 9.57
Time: 5.21
